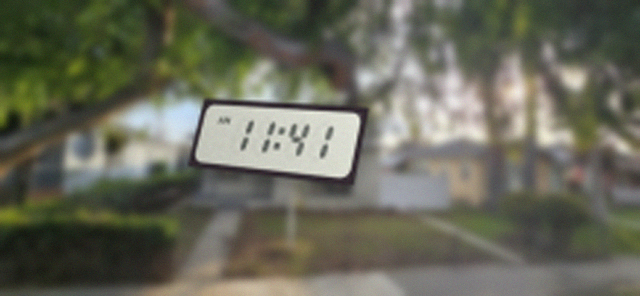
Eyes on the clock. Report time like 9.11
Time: 11.41
